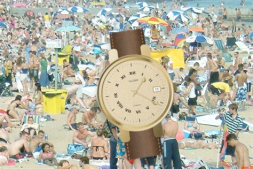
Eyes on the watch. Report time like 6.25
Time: 1.21
